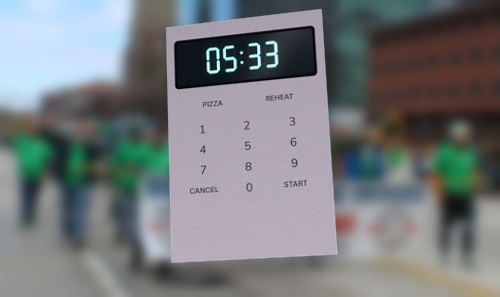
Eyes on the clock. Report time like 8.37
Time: 5.33
